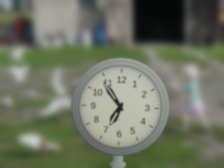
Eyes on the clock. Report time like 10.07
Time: 6.54
